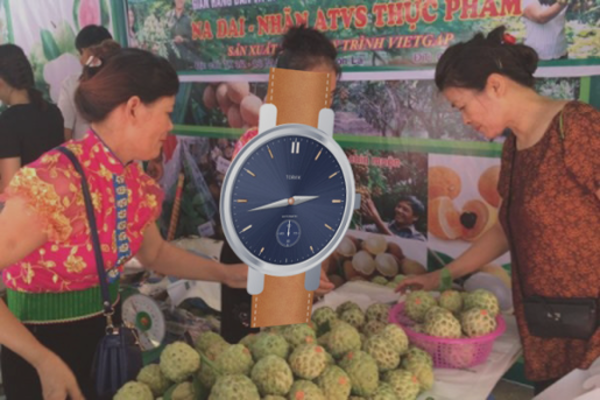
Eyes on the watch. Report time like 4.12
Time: 2.43
